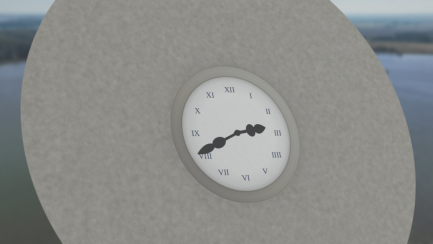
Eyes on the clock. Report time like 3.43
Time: 2.41
